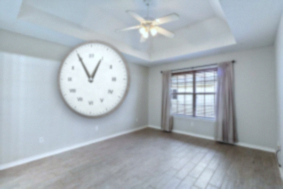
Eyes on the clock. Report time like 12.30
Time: 12.55
